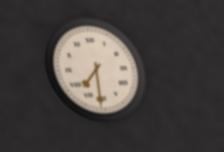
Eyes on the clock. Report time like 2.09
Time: 7.31
